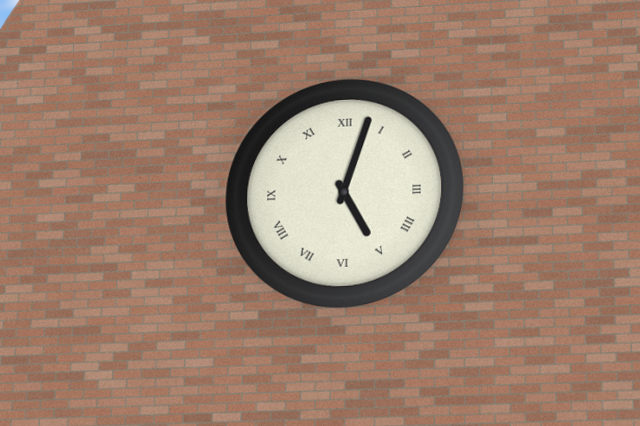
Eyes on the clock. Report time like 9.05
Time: 5.03
